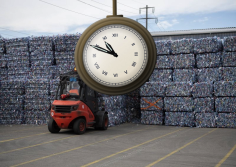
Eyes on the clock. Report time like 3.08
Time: 10.49
